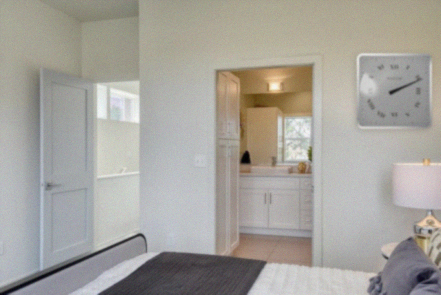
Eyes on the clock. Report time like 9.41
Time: 2.11
